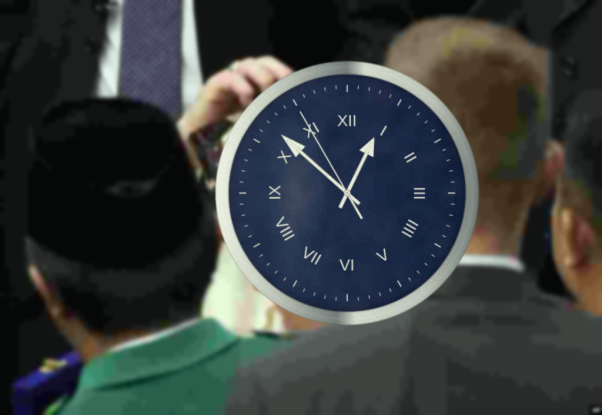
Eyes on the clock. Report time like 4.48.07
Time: 12.51.55
